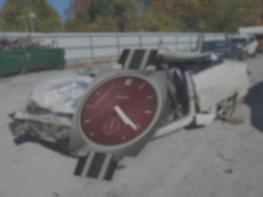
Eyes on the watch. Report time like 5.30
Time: 4.21
